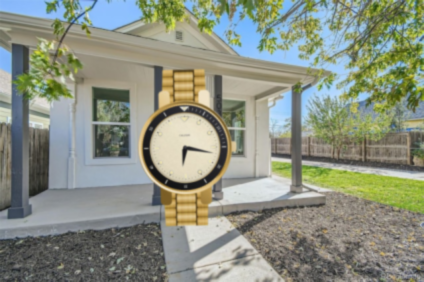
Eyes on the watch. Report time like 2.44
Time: 6.17
